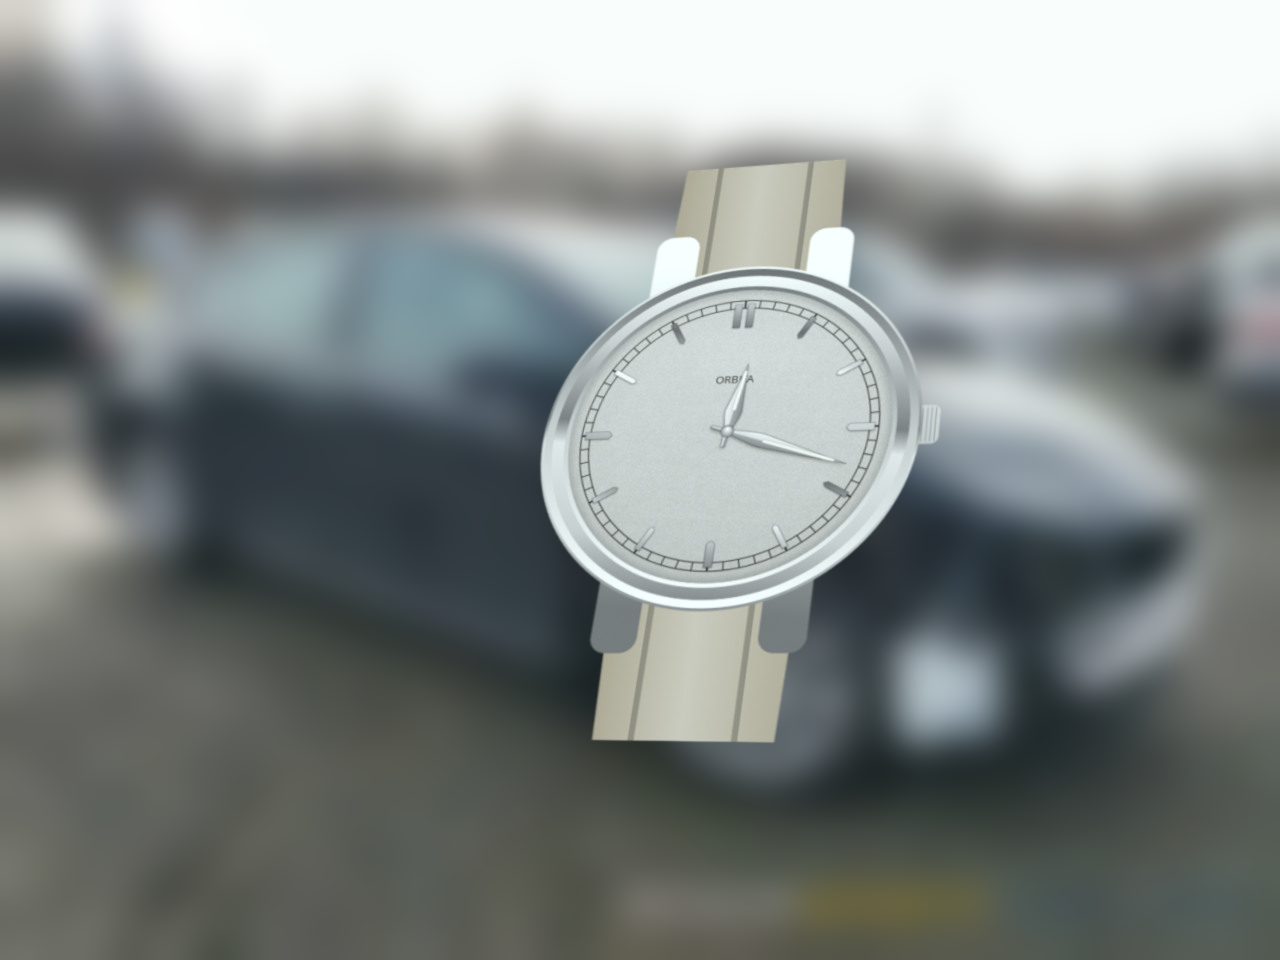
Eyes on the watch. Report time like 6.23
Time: 12.18
